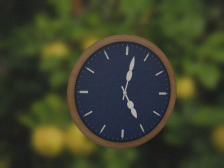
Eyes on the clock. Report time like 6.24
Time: 5.02
